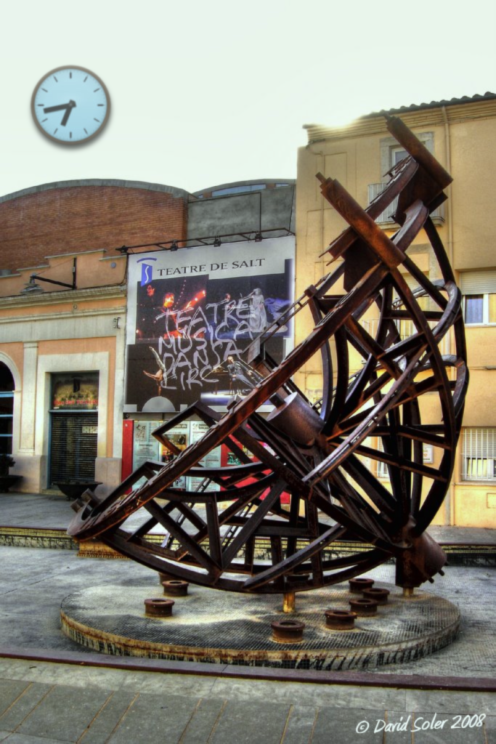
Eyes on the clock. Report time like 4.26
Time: 6.43
